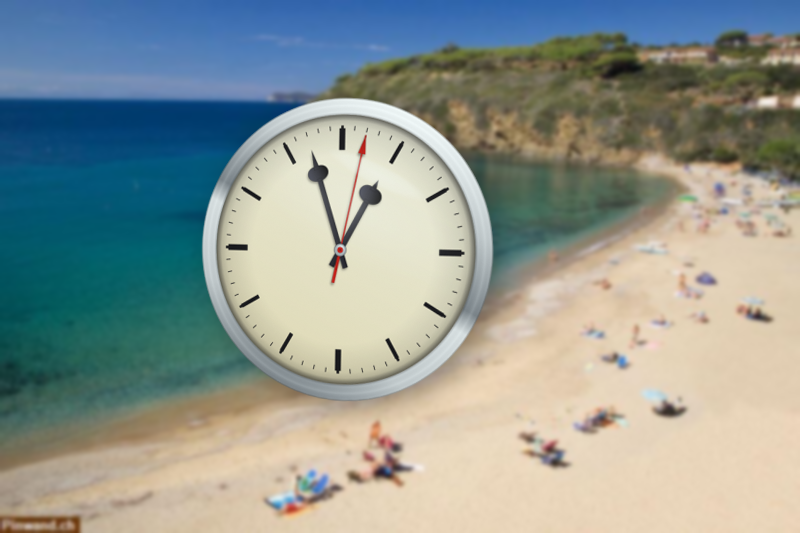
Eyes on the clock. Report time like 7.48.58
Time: 12.57.02
